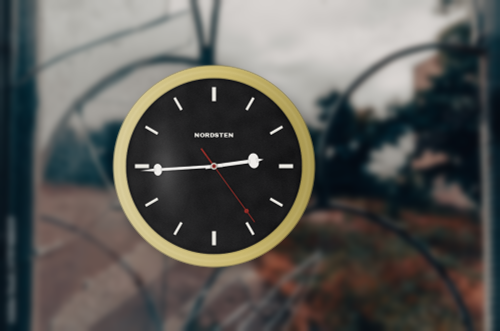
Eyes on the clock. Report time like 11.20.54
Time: 2.44.24
